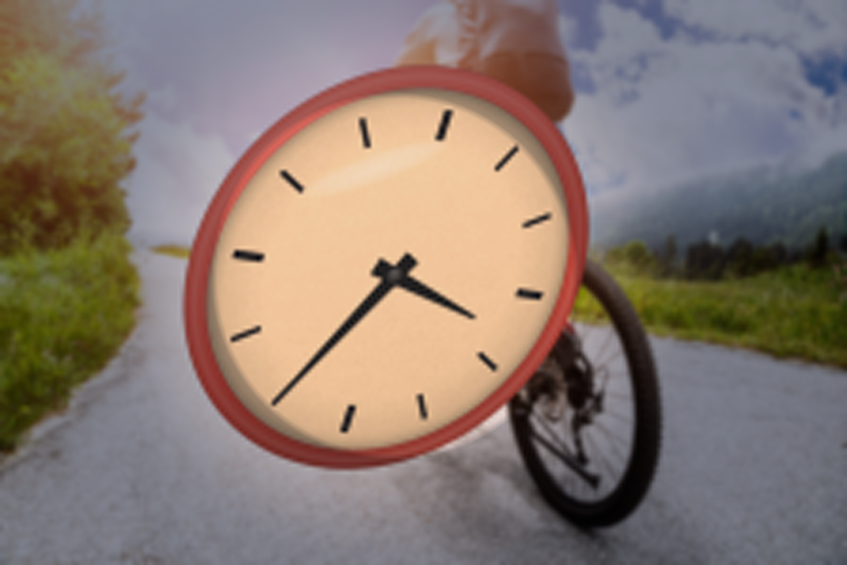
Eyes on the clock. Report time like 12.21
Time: 3.35
